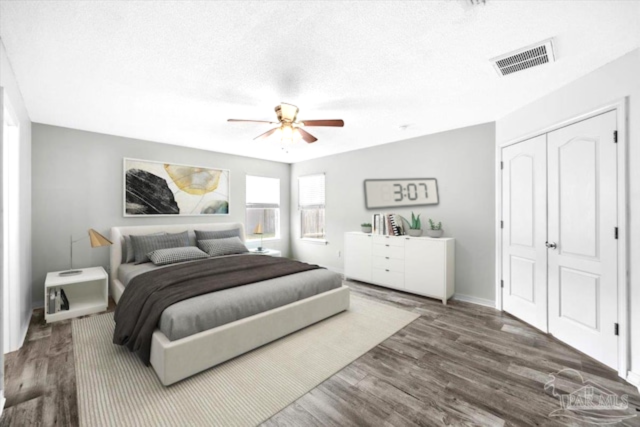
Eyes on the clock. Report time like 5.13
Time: 3.07
